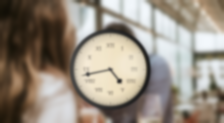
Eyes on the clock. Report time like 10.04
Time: 4.43
